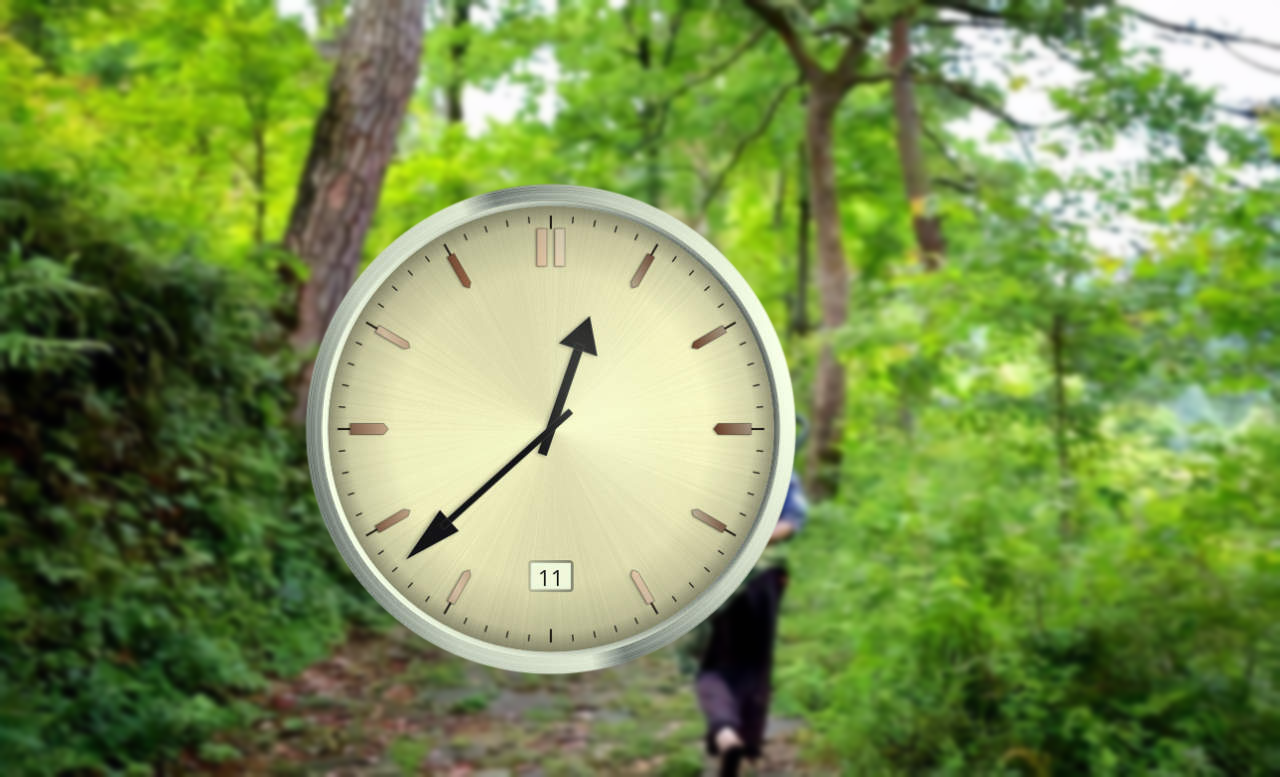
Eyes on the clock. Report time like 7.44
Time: 12.38
